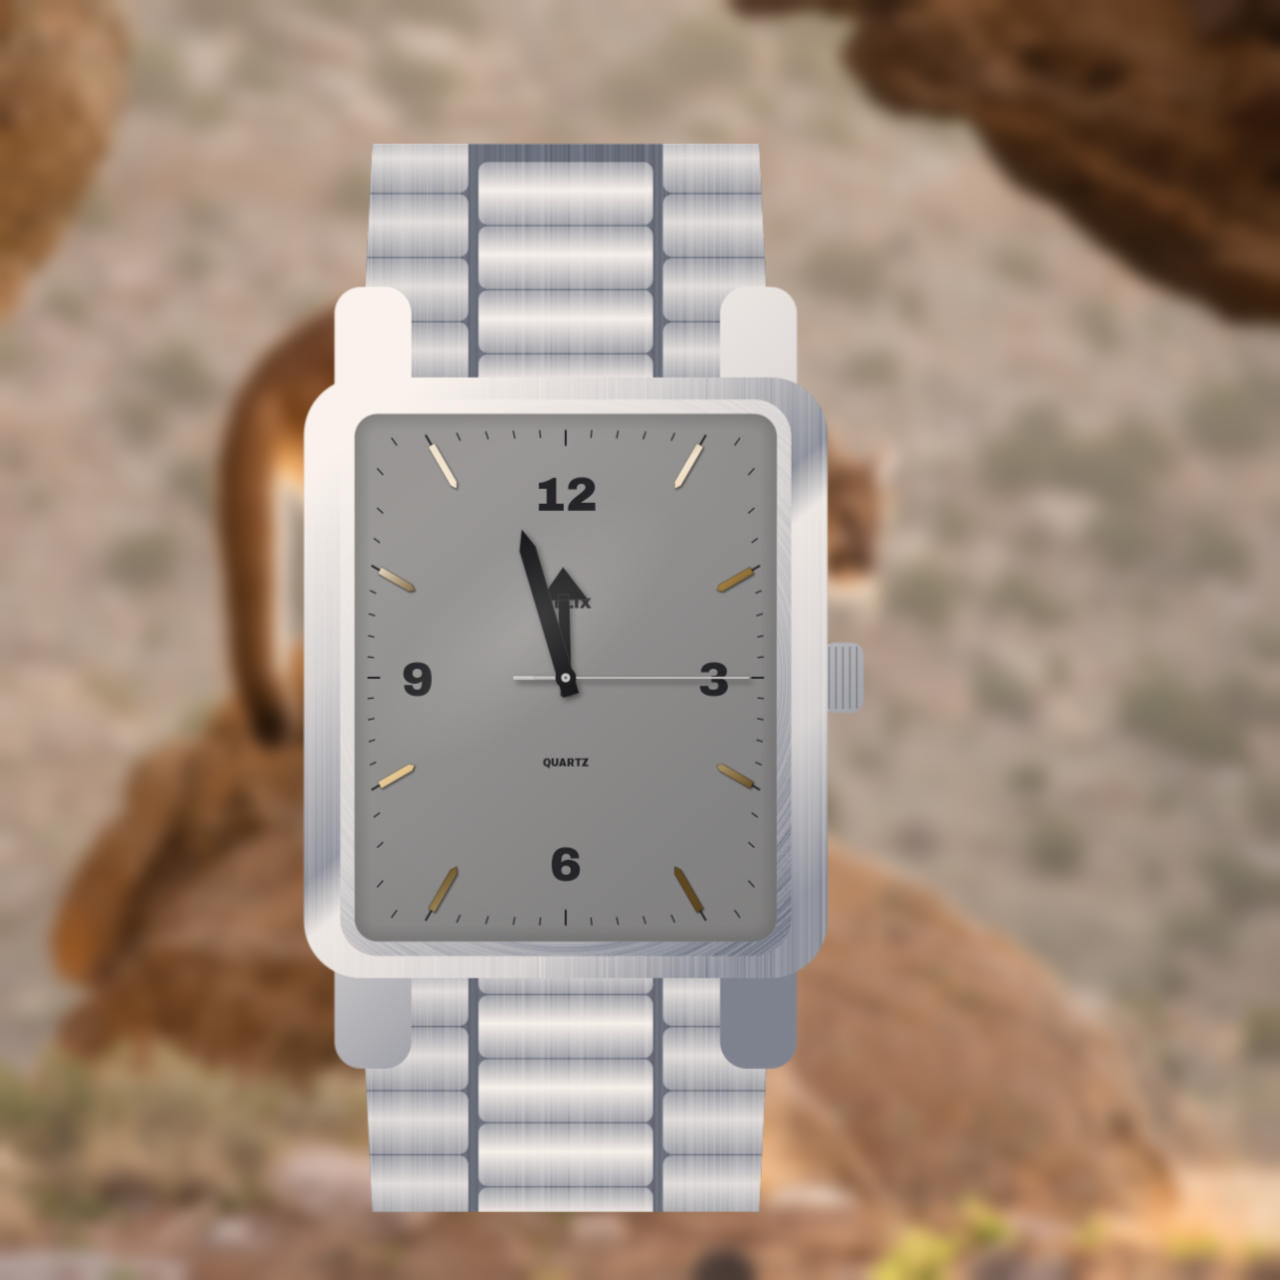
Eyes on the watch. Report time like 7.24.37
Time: 11.57.15
